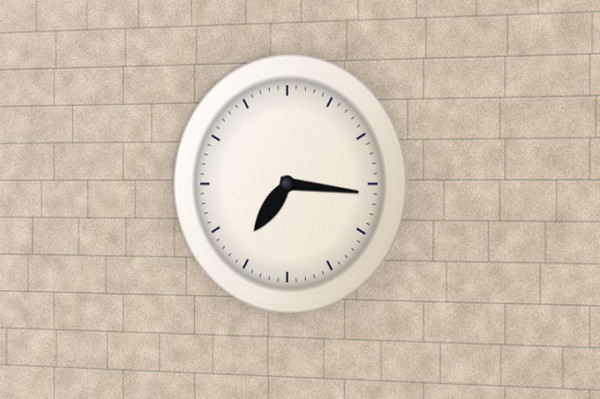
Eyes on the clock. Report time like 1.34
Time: 7.16
